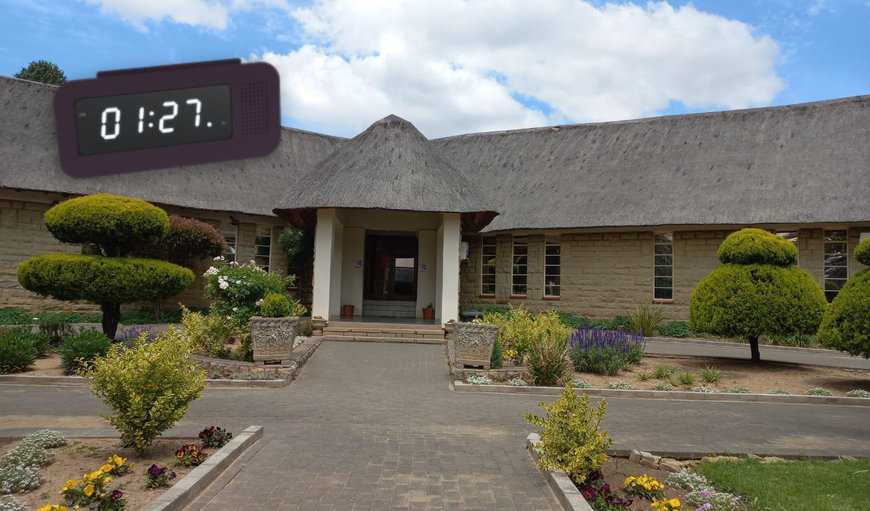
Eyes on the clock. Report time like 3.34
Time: 1.27
